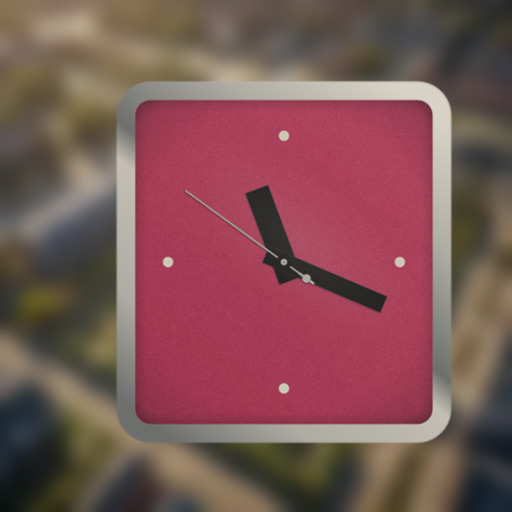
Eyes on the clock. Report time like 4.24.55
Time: 11.18.51
